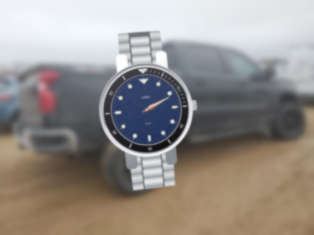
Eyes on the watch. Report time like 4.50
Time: 2.11
